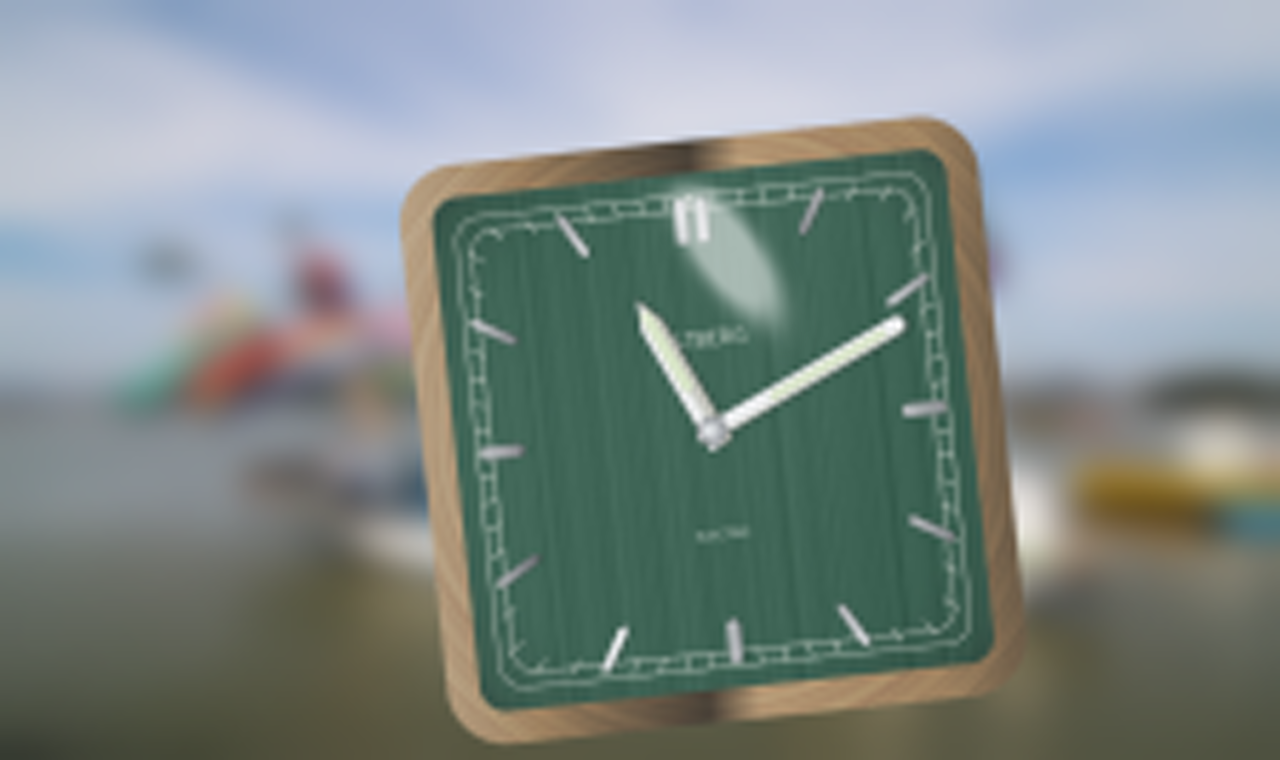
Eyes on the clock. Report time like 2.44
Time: 11.11
